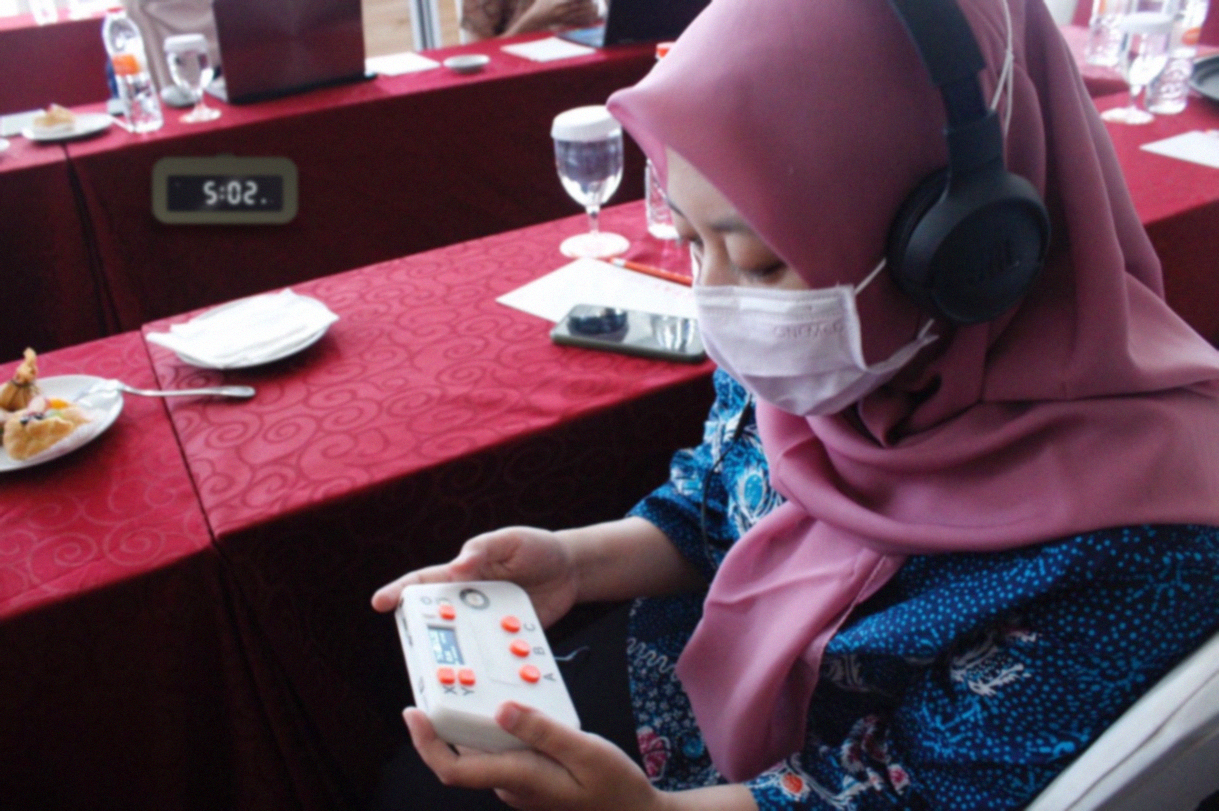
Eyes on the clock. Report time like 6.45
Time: 5.02
